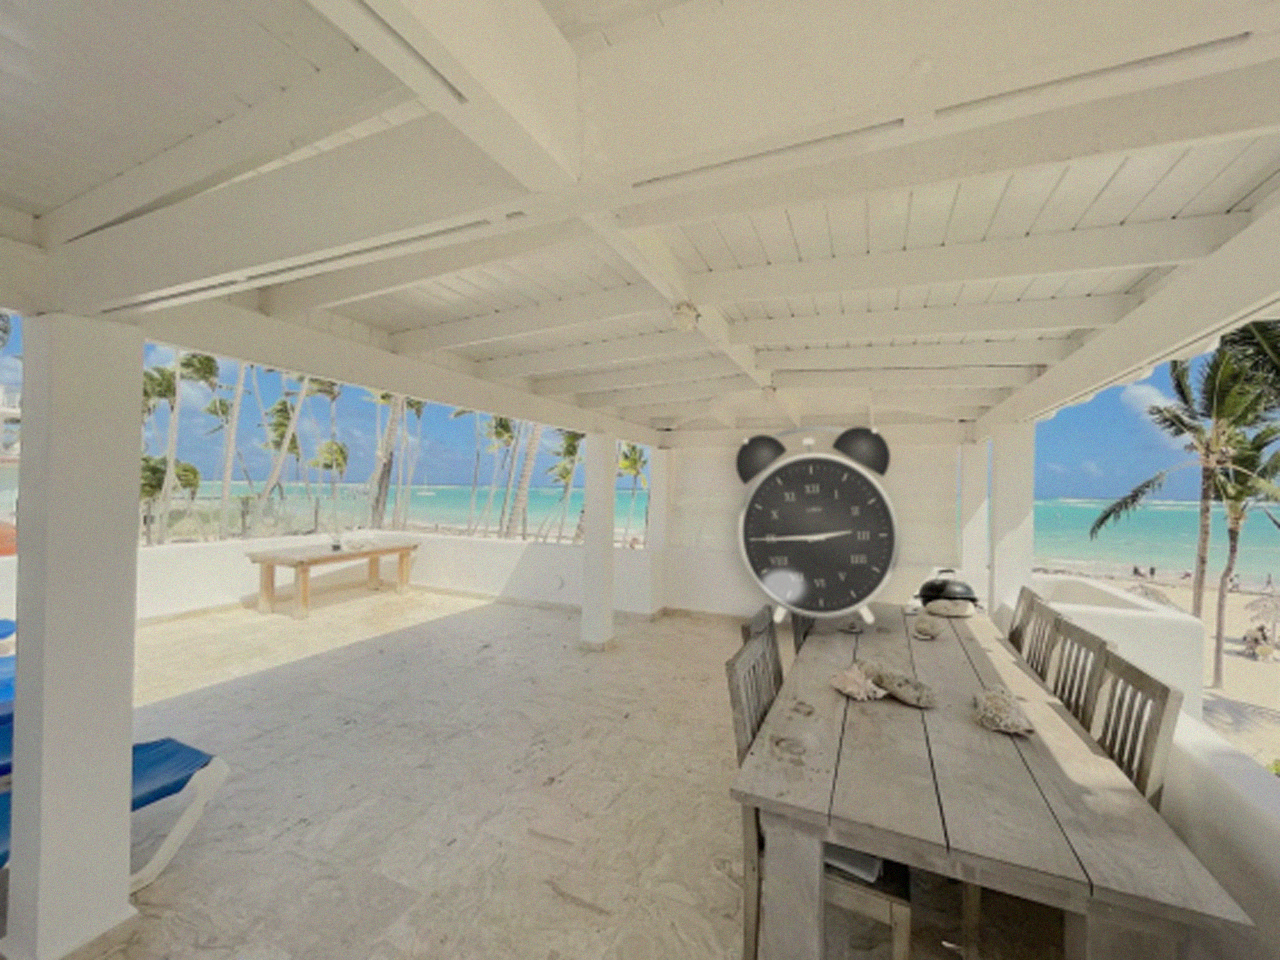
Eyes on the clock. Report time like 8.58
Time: 2.45
